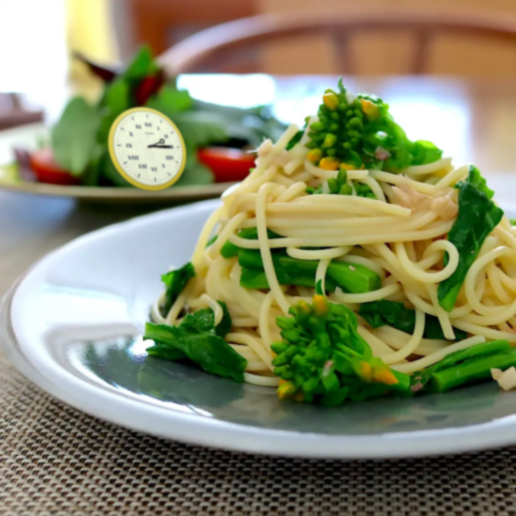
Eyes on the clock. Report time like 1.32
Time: 2.15
